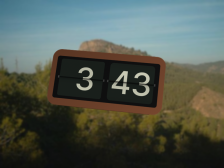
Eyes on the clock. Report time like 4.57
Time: 3.43
